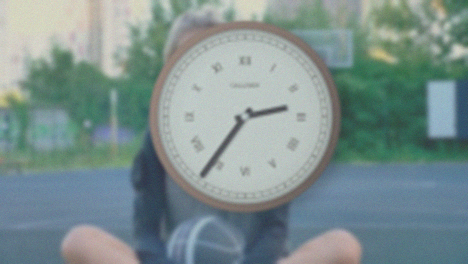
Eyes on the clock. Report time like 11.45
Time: 2.36
